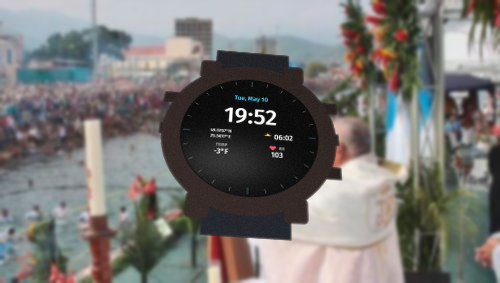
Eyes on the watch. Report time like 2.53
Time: 19.52
